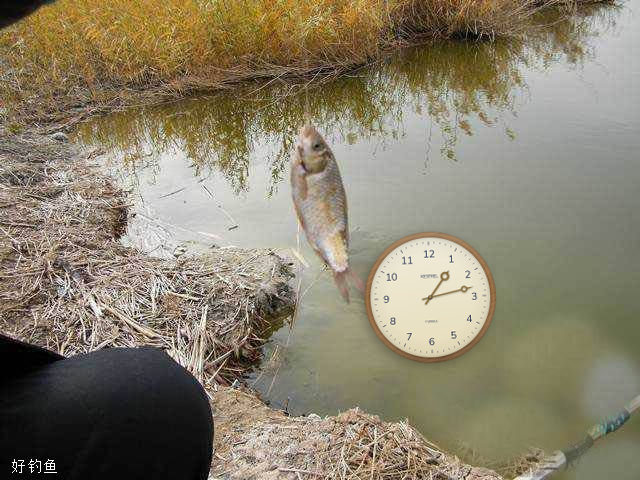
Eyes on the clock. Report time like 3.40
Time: 1.13
